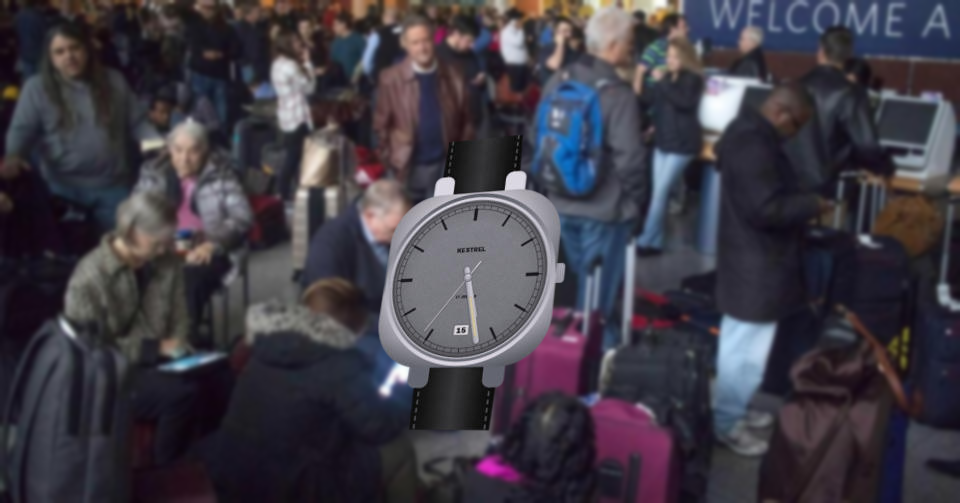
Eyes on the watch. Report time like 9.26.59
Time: 5.27.36
